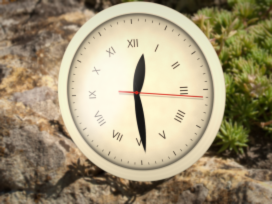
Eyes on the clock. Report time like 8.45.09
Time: 12.29.16
